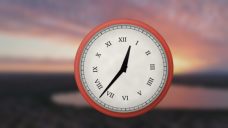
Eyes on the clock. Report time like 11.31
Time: 12.37
